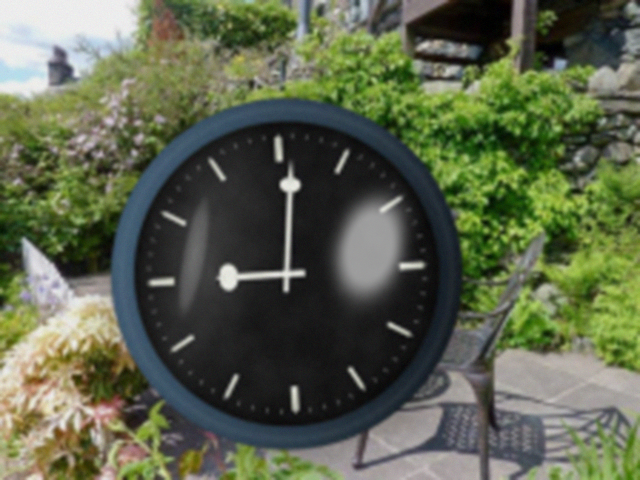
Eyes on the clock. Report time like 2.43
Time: 9.01
